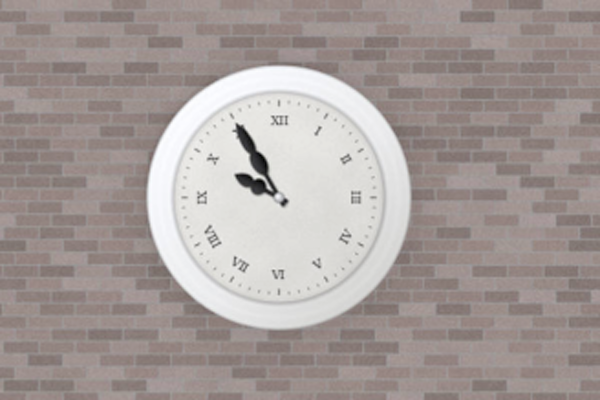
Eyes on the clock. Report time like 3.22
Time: 9.55
